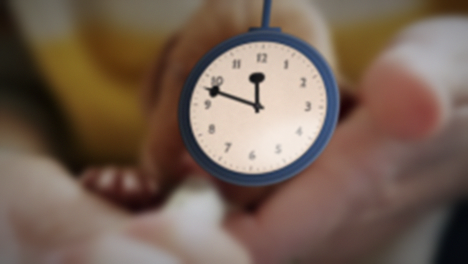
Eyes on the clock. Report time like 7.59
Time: 11.48
